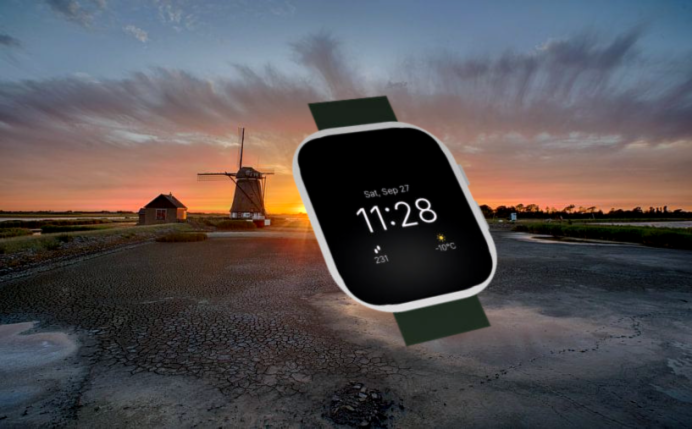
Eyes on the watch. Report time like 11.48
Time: 11.28
